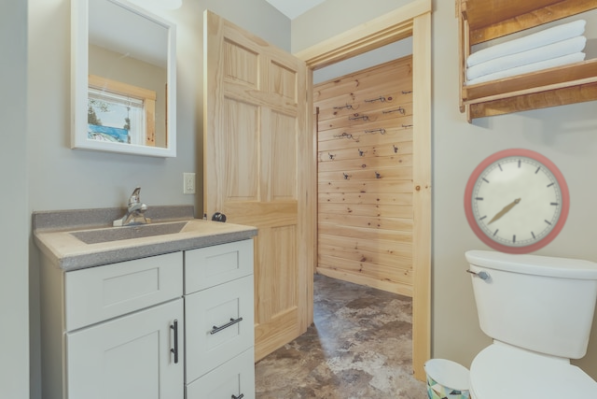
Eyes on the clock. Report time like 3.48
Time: 7.38
